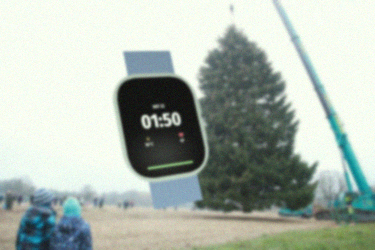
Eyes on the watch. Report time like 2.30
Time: 1.50
